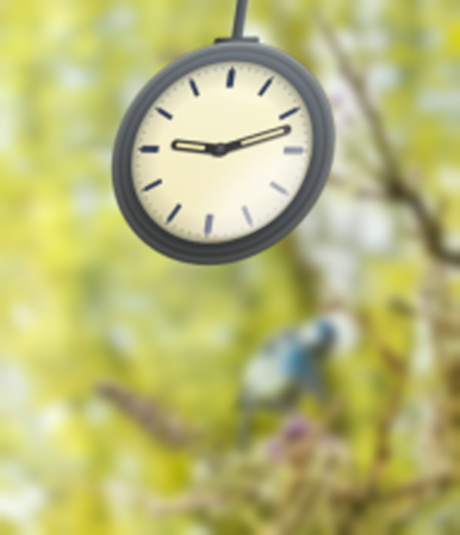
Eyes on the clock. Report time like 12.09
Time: 9.12
